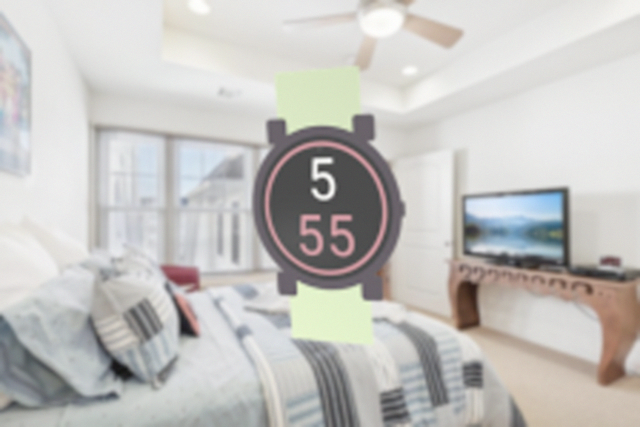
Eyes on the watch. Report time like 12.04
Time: 5.55
